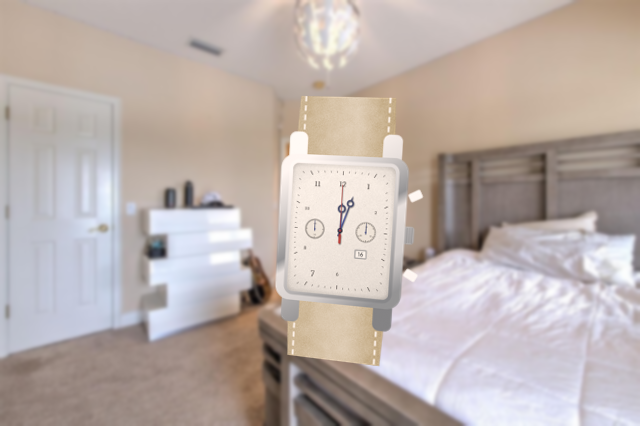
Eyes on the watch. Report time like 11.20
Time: 12.03
